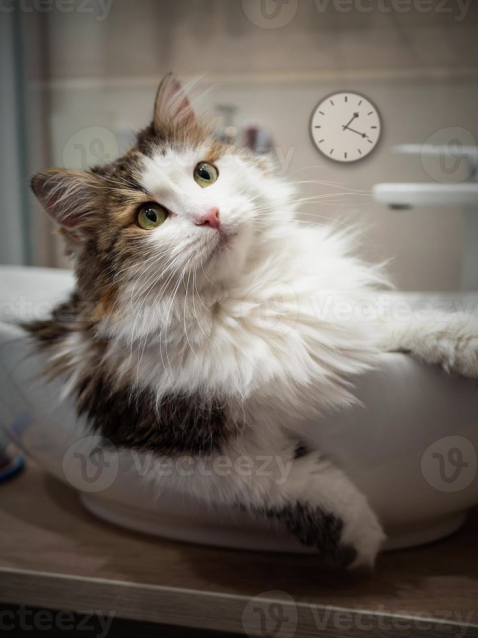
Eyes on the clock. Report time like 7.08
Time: 1.19
